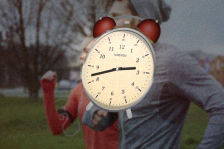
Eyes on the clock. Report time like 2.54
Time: 2.42
